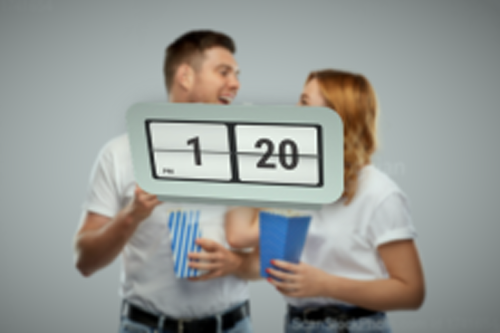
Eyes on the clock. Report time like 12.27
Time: 1.20
